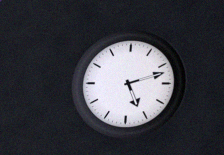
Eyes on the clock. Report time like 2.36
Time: 5.12
